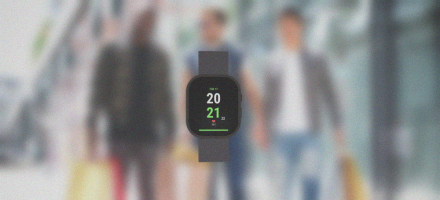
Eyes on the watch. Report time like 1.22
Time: 20.21
